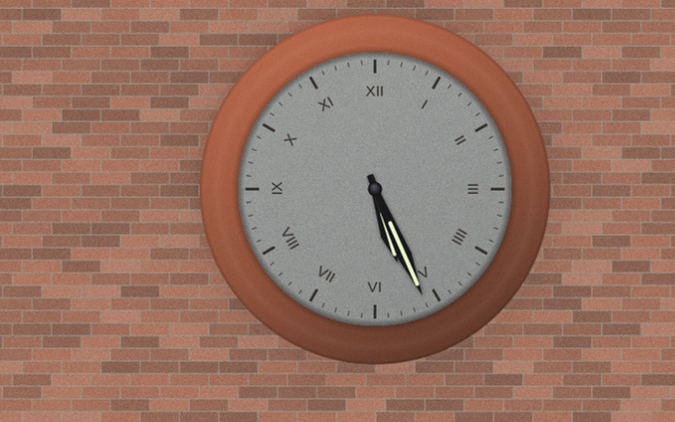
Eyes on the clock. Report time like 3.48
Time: 5.26
